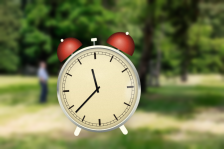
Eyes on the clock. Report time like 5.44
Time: 11.38
